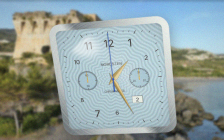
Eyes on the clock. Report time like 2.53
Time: 1.26
